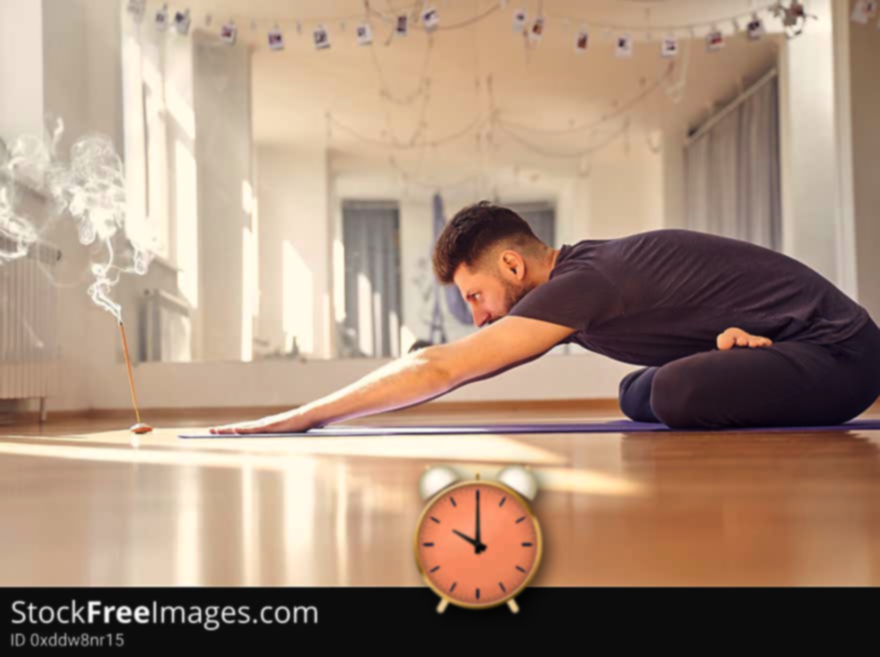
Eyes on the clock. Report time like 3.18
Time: 10.00
